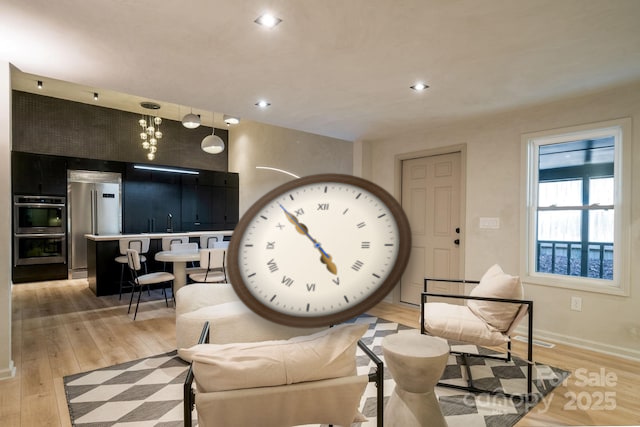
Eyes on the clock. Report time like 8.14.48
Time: 4.52.53
